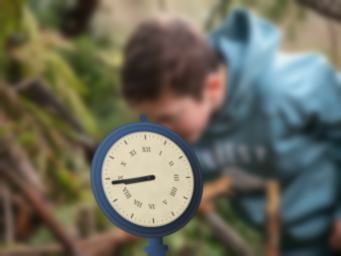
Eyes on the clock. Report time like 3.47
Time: 8.44
